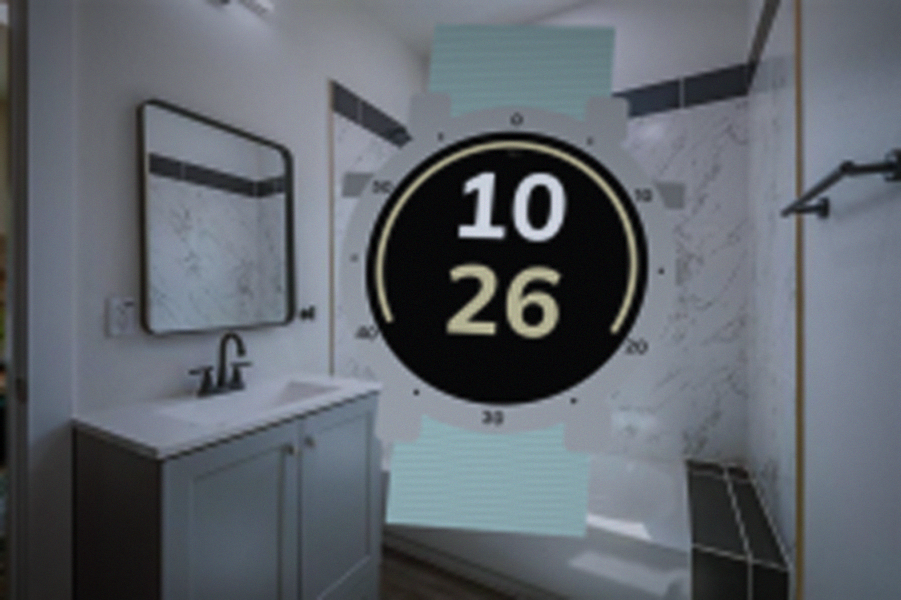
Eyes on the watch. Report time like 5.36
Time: 10.26
